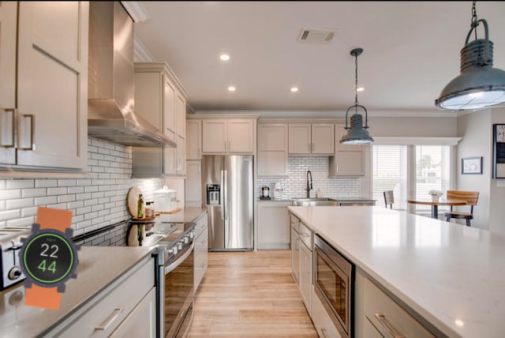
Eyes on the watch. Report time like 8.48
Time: 22.44
